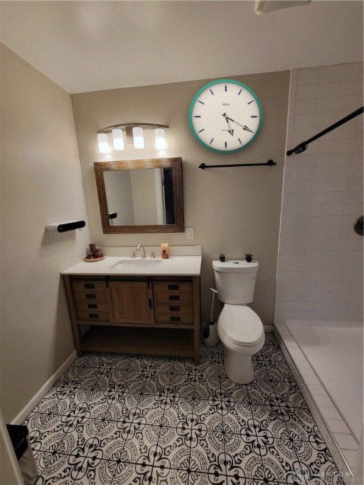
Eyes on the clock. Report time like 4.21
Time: 5.20
